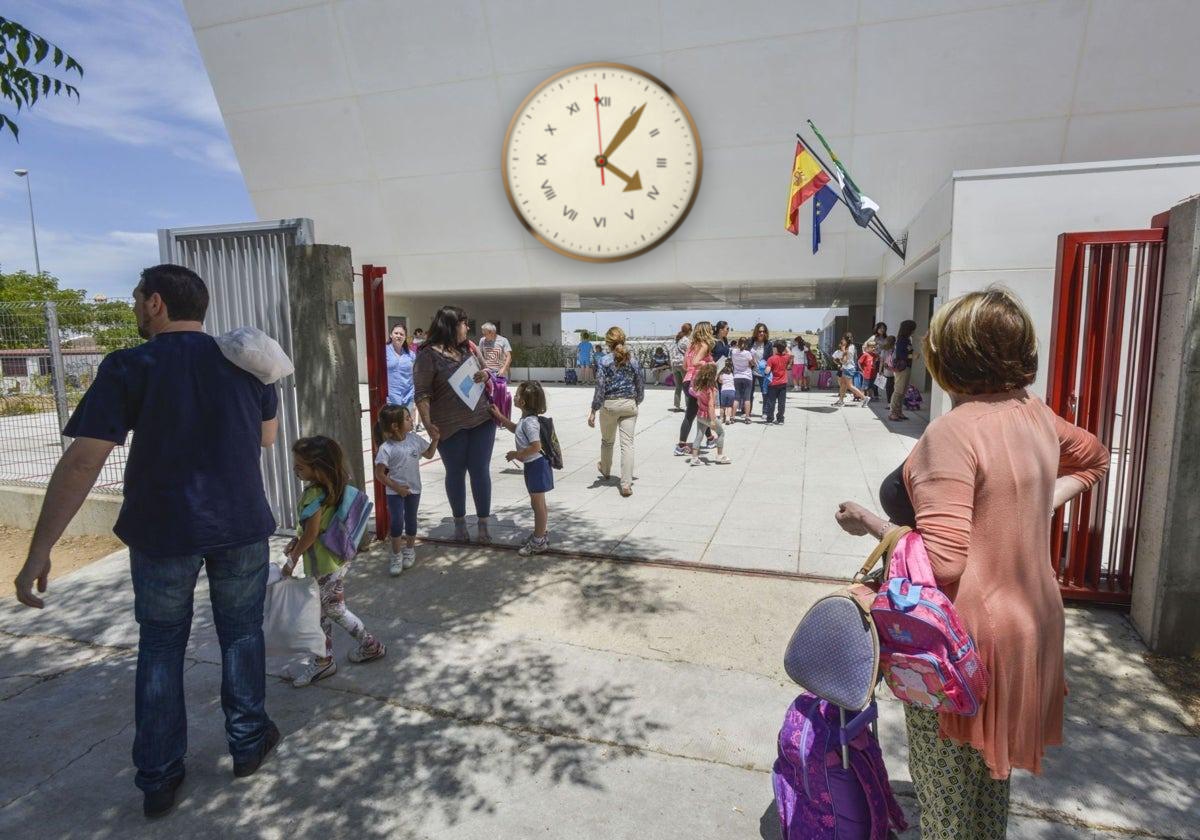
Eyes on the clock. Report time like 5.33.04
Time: 4.05.59
